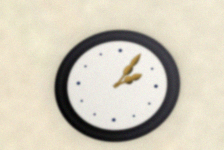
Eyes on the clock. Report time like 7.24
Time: 2.05
